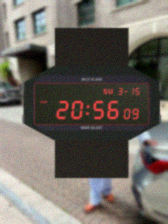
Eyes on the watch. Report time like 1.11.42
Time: 20.56.09
